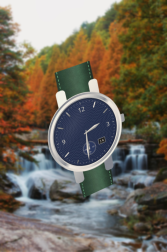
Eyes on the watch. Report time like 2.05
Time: 2.31
